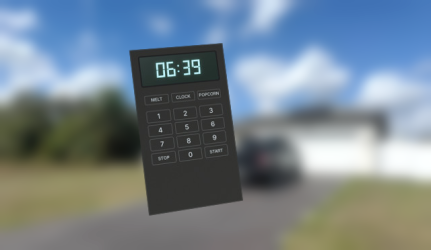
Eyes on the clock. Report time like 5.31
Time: 6.39
